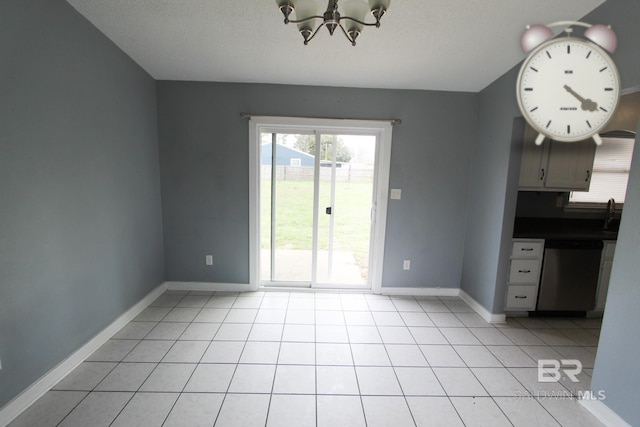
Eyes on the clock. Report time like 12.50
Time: 4.21
